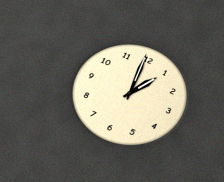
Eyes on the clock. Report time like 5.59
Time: 12.59
